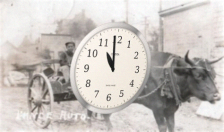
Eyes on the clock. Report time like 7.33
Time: 10.59
